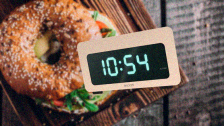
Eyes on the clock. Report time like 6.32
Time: 10.54
